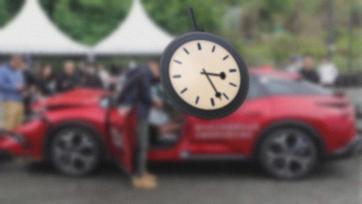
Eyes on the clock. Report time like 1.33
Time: 3.27
